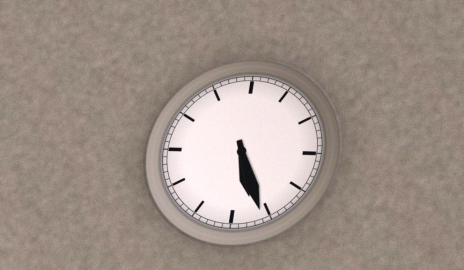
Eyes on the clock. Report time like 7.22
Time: 5.26
